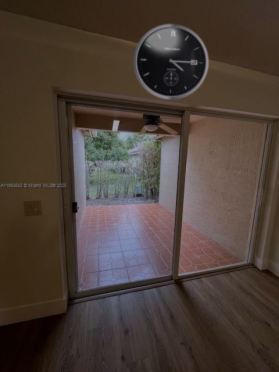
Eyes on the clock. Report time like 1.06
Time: 4.15
